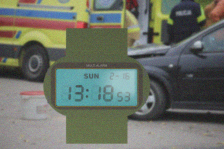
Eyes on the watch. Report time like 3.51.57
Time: 13.18.53
